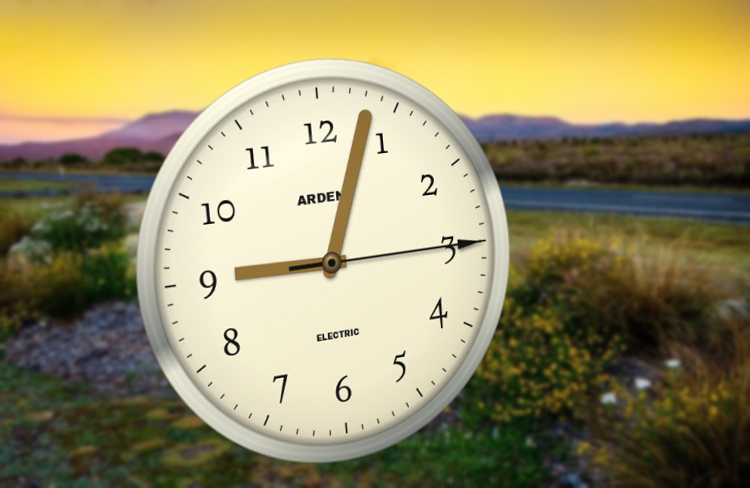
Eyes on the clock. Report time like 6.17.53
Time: 9.03.15
